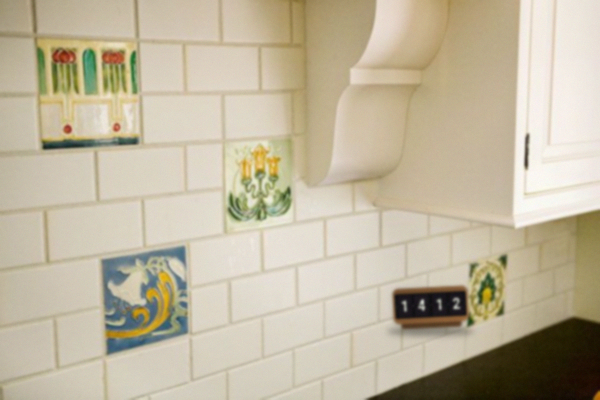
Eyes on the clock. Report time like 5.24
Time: 14.12
